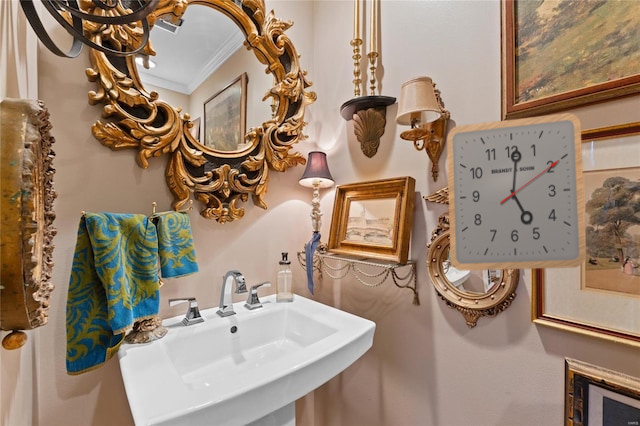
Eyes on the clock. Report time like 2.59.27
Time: 5.01.10
